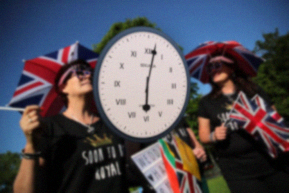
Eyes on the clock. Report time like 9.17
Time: 6.02
